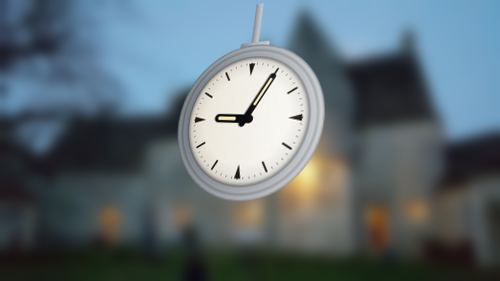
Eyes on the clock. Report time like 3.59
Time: 9.05
